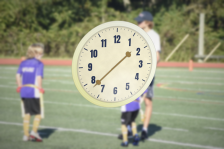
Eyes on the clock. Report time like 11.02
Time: 1.38
